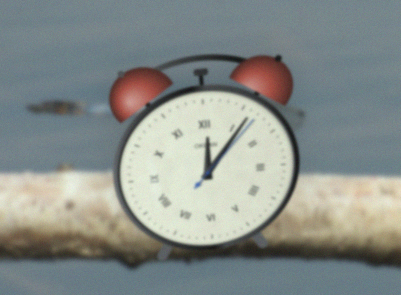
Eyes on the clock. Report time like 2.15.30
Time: 12.06.07
